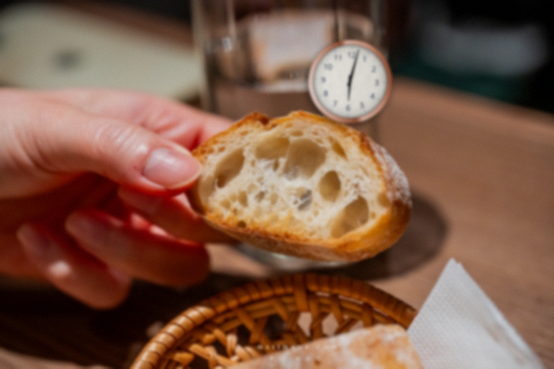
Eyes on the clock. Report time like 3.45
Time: 6.02
